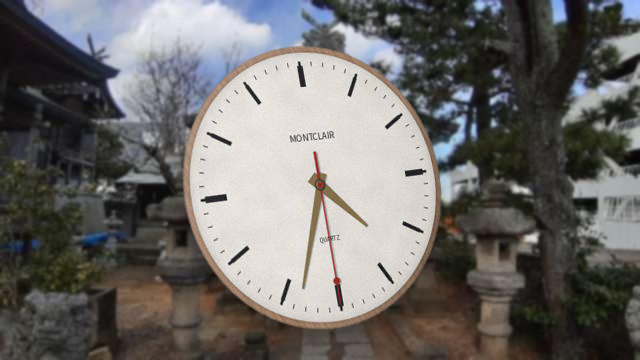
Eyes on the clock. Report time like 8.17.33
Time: 4.33.30
